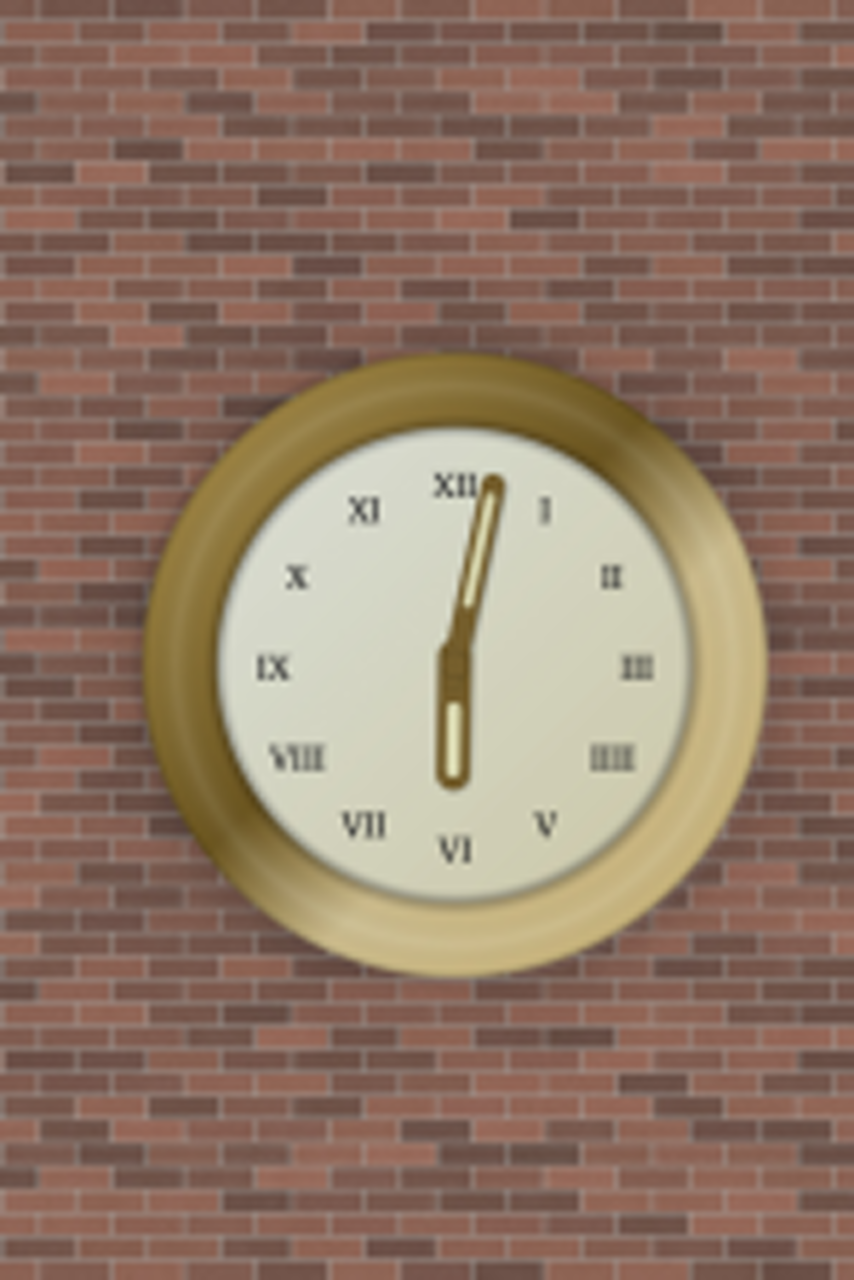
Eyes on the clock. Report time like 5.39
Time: 6.02
